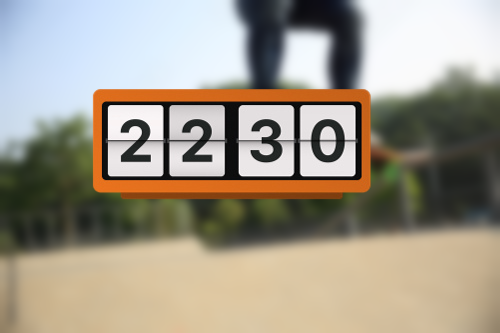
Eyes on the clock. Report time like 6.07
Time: 22.30
